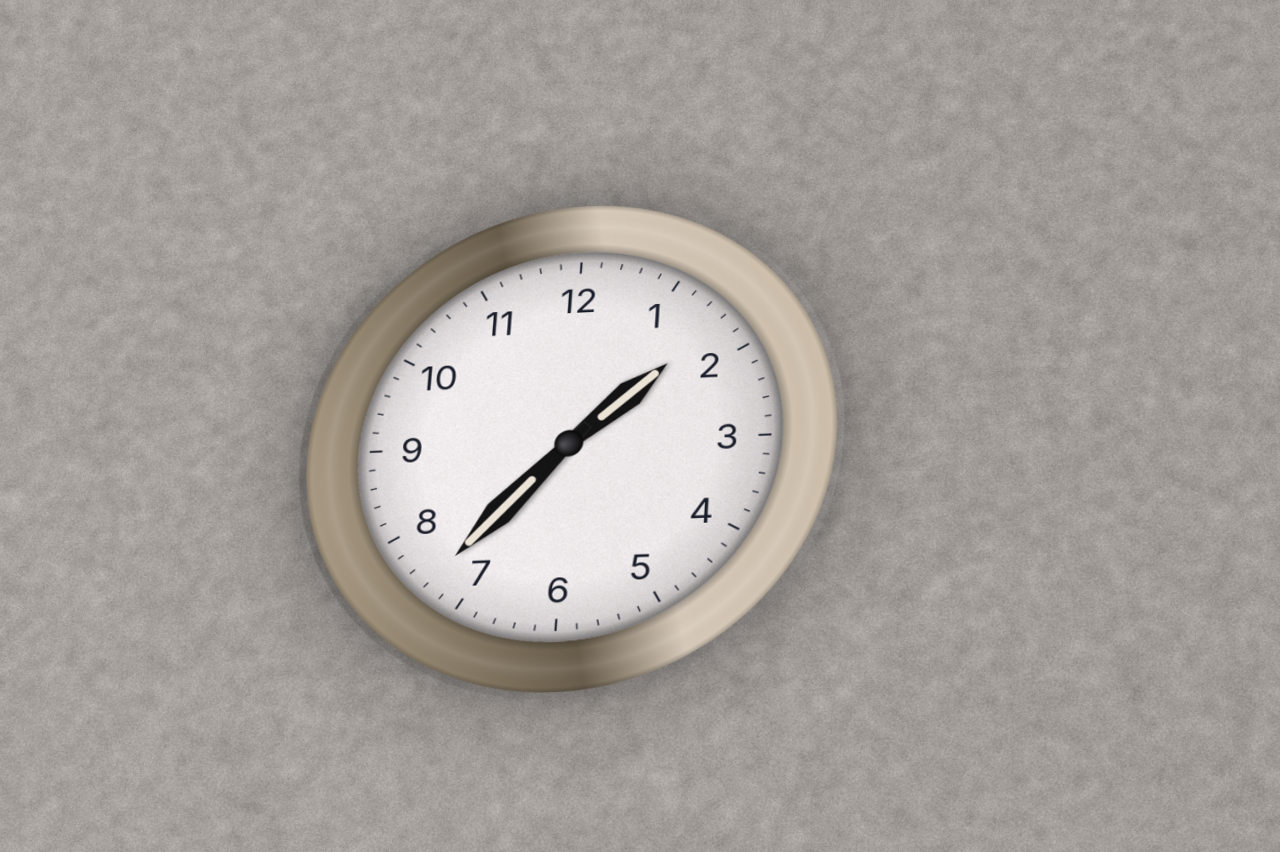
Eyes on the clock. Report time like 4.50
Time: 1.37
